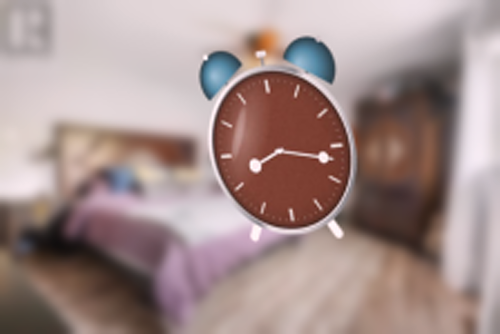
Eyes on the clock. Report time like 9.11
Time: 8.17
